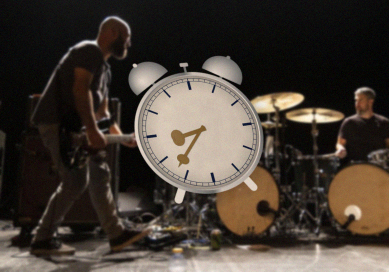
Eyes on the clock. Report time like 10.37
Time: 8.37
